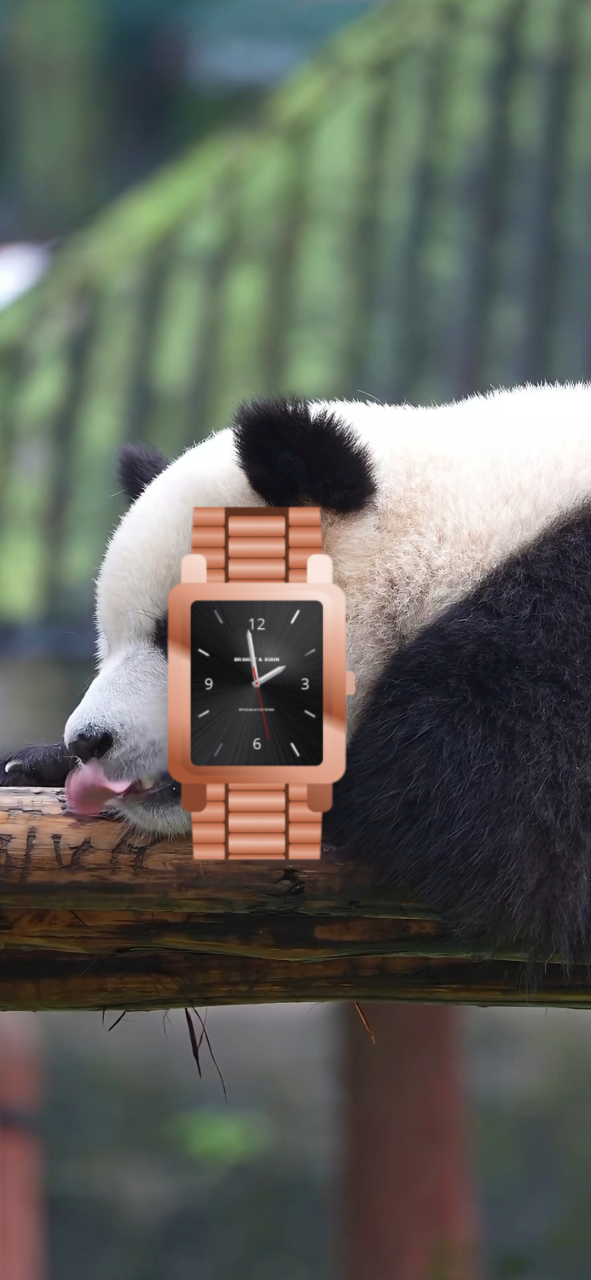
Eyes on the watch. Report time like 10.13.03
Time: 1.58.28
